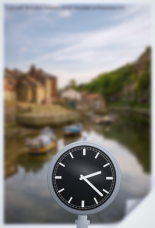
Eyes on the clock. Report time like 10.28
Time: 2.22
